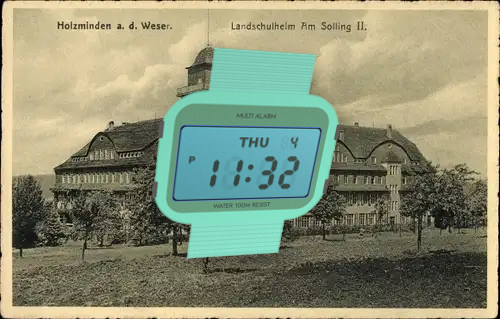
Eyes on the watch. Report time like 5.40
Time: 11.32
